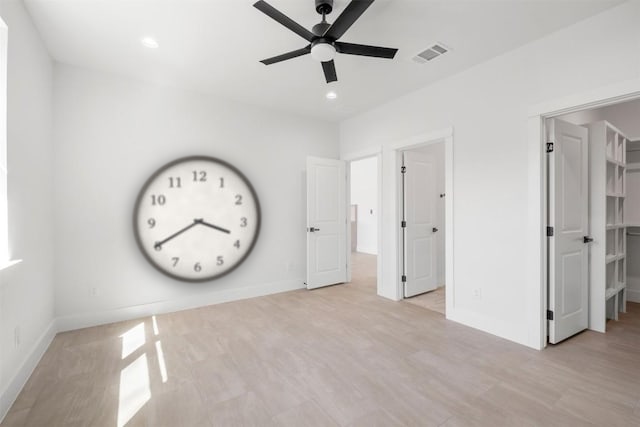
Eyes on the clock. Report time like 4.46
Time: 3.40
